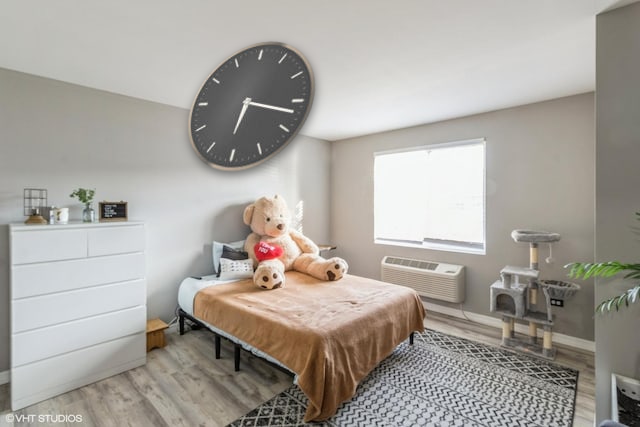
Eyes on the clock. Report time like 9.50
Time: 6.17
